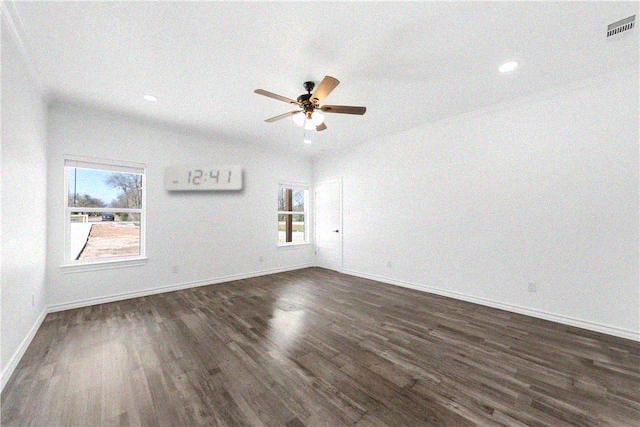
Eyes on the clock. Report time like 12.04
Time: 12.41
